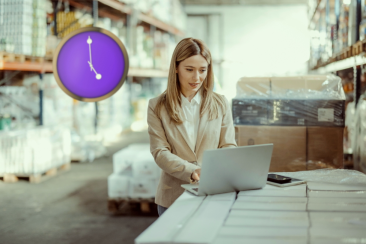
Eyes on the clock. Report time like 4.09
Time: 5.00
